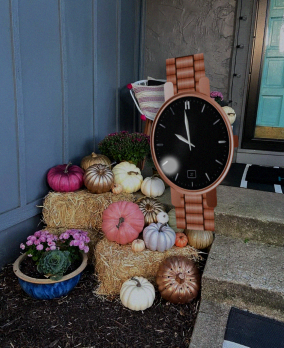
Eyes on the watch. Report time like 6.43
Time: 9.59
